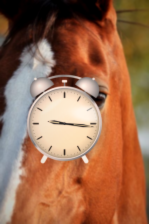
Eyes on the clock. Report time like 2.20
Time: 9.16
